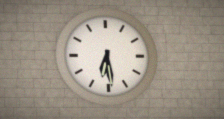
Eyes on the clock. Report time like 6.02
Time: 6.29
